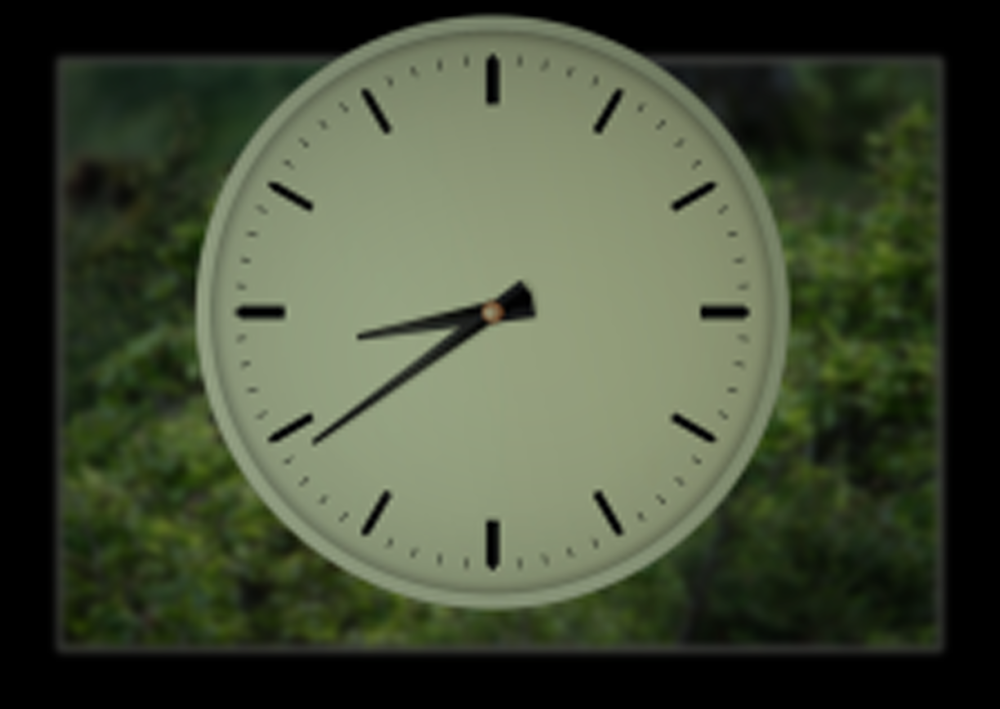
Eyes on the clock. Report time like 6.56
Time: 8.39
